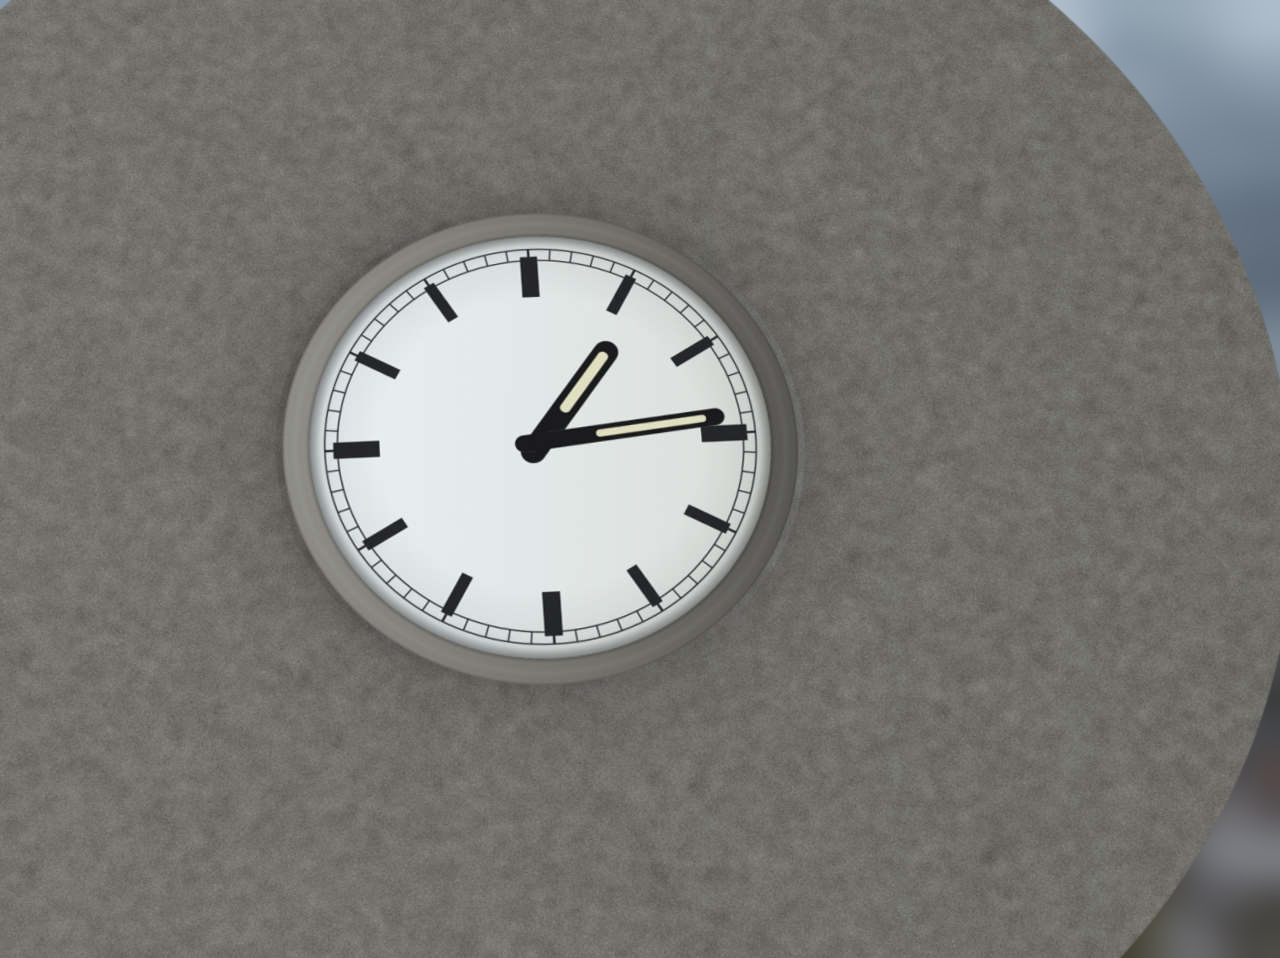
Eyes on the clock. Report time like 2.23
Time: 1.14
